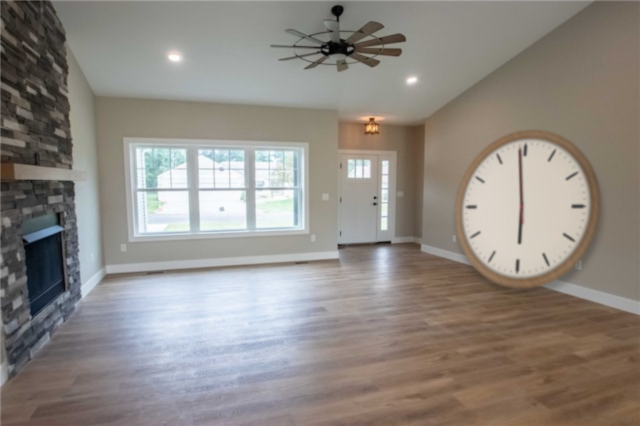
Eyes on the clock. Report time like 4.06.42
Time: 5.58.59
